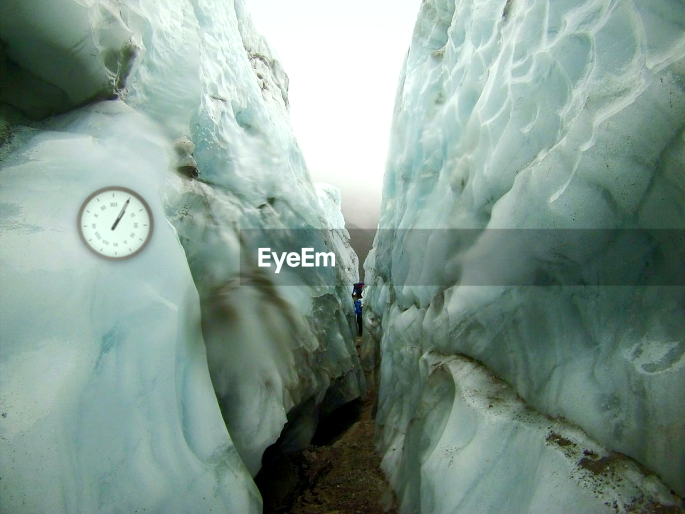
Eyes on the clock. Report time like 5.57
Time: 1.05
